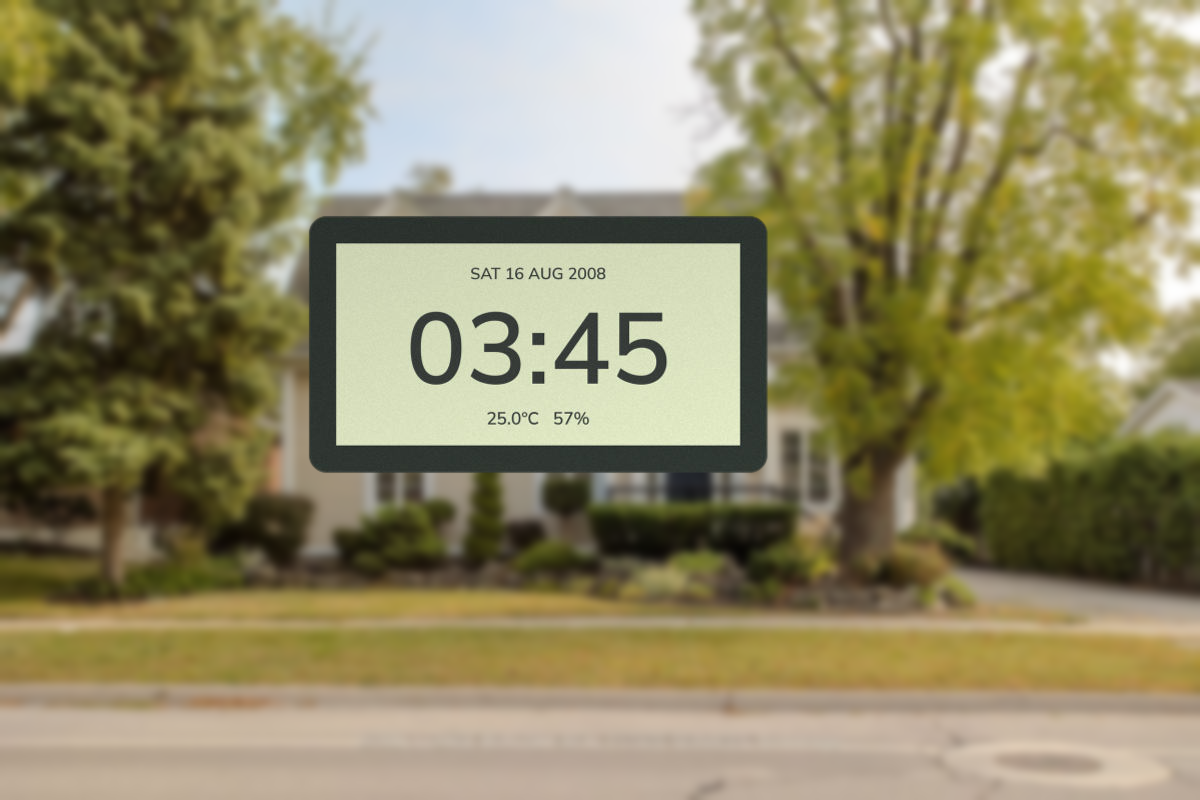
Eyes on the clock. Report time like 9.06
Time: 3.45
